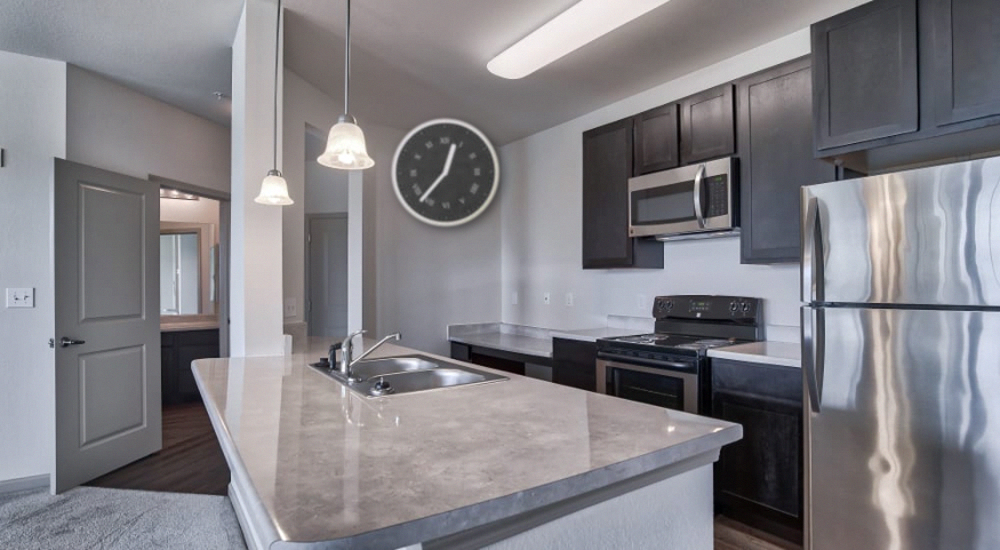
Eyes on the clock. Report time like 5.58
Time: 12.37
